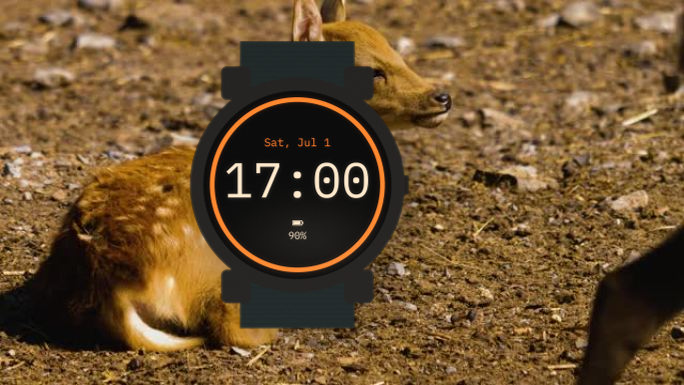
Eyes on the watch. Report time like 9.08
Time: 17.00
